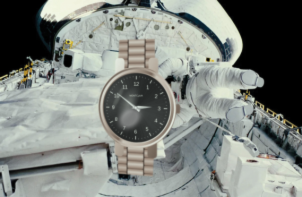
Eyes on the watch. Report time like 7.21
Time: 2.51
